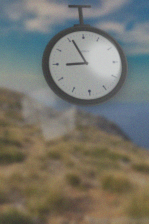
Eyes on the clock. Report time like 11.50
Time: 8.56
